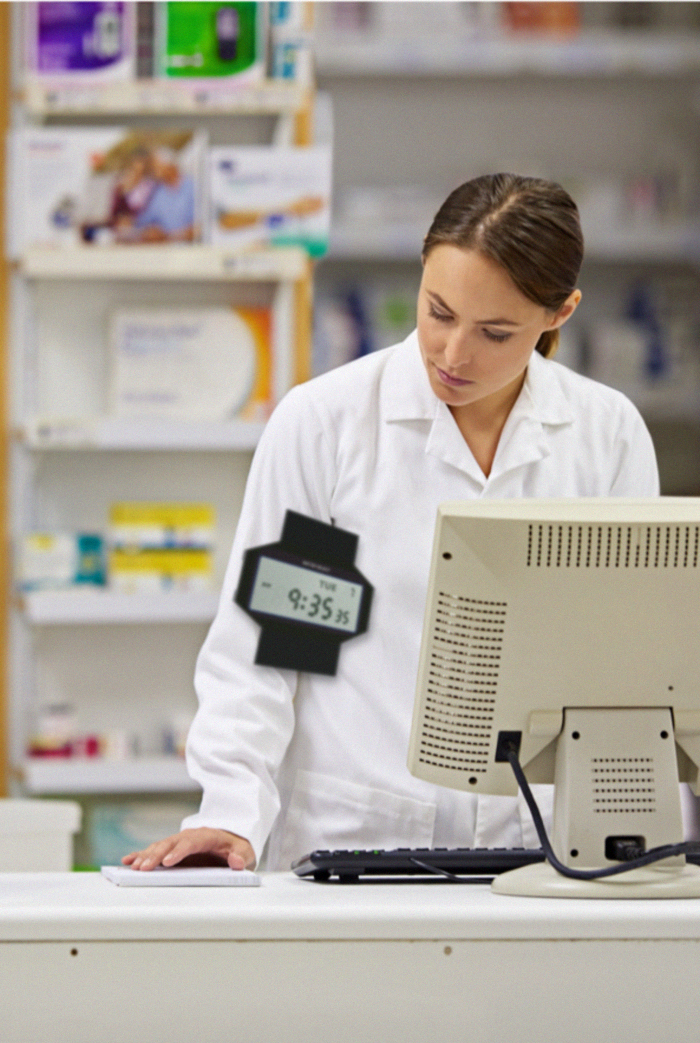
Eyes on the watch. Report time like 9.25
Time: 9.35
